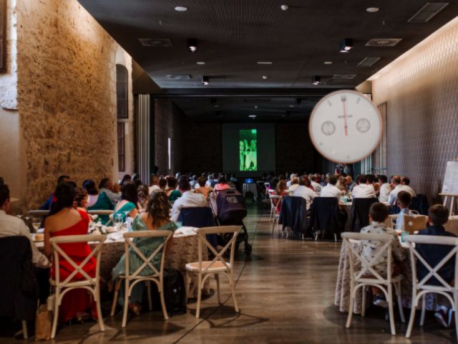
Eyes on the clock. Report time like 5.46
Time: 7.01
